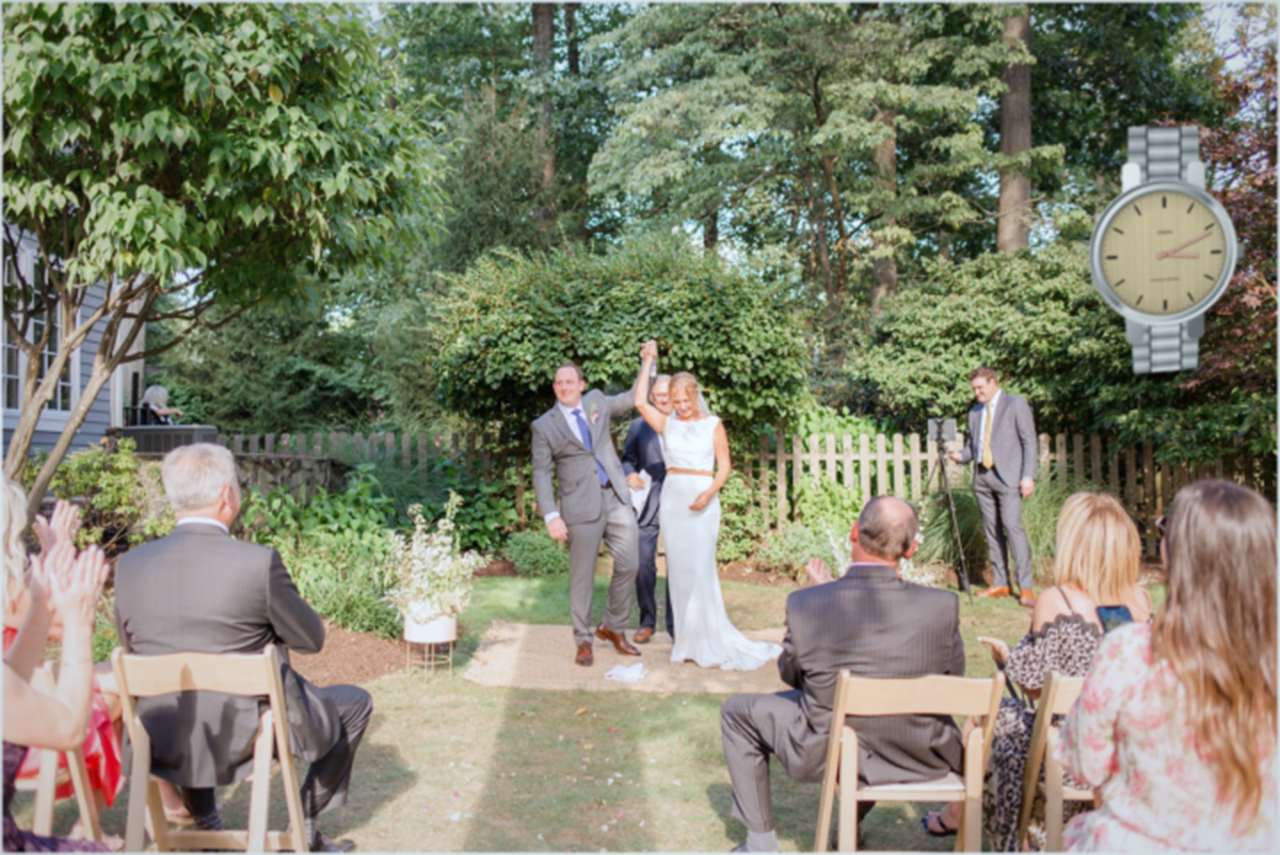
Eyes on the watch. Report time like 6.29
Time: 3.11
